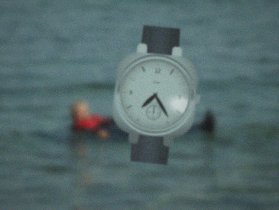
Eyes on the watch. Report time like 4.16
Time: 7.24
